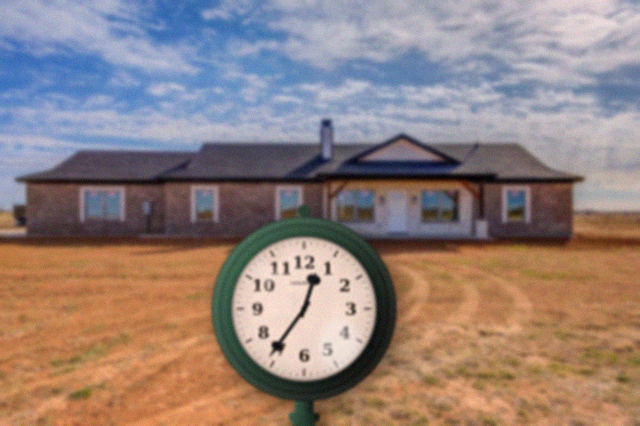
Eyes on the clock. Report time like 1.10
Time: 12.36
